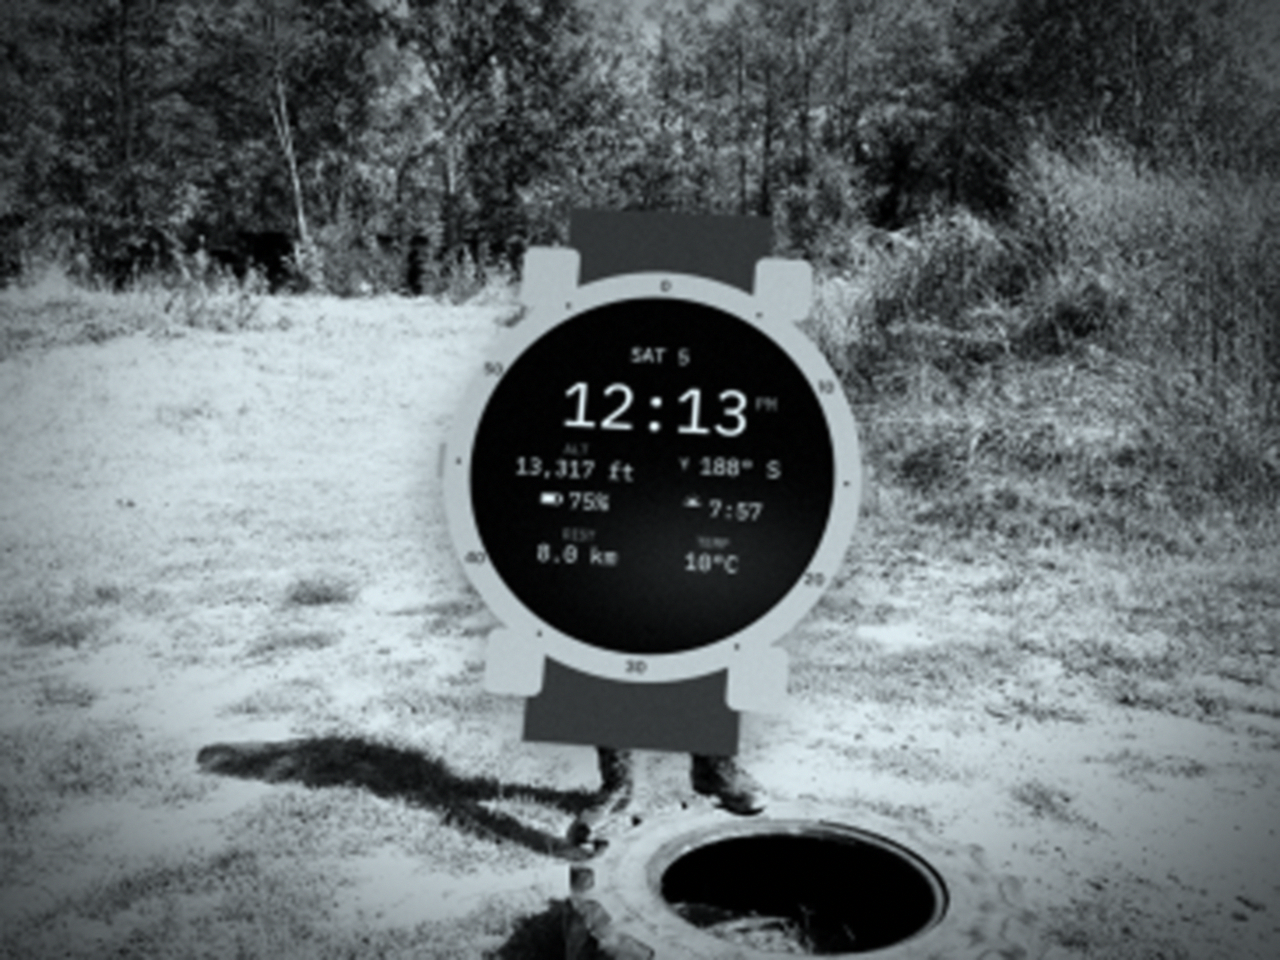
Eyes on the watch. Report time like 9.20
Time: 12.13
